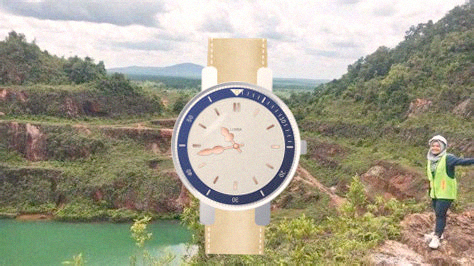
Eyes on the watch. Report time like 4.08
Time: 10.43
